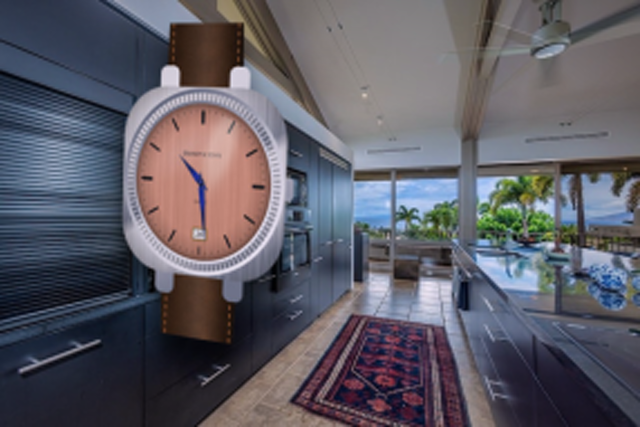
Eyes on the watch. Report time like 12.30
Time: 10.29
